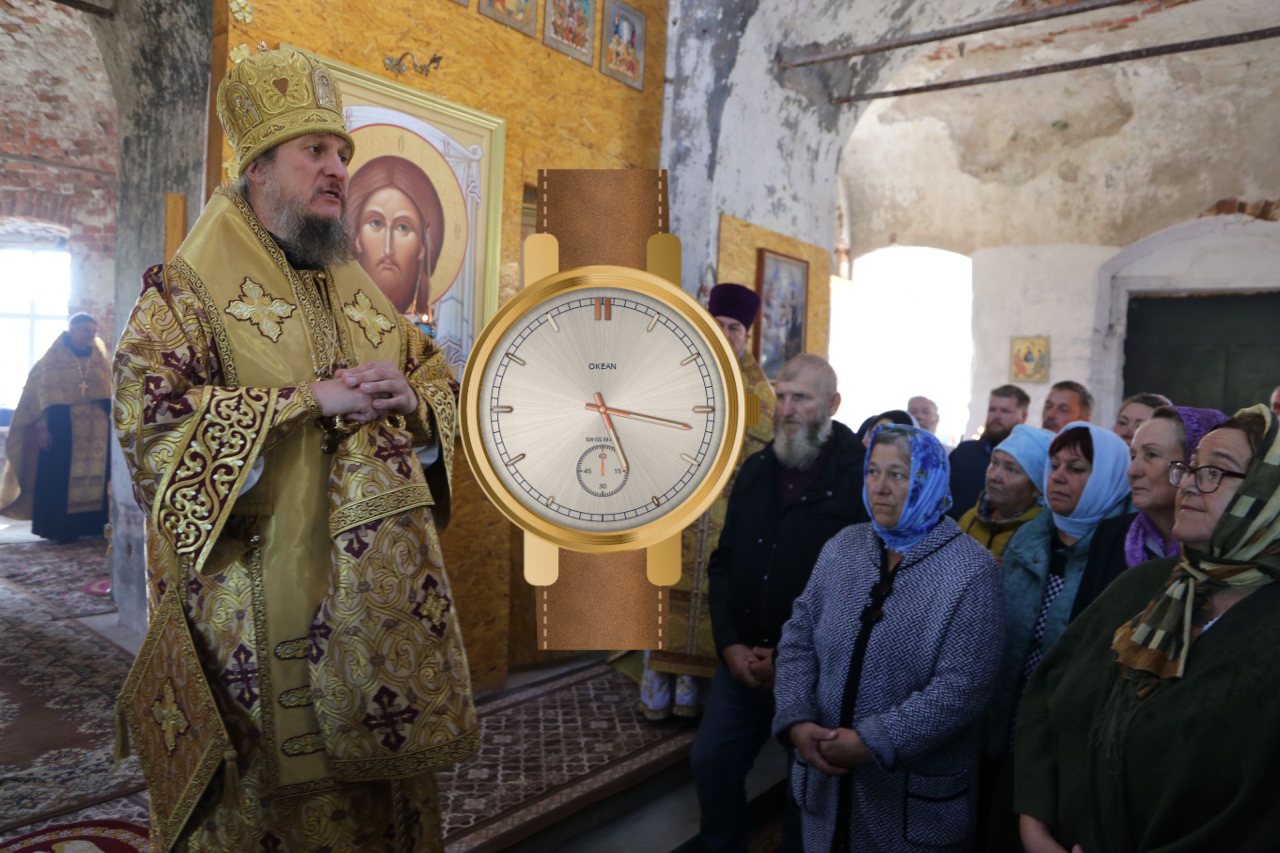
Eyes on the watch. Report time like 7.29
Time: 5.17
